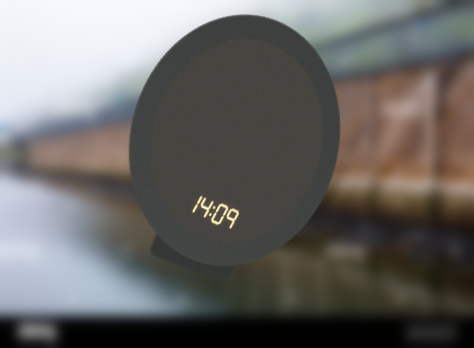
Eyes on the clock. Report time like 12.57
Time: 14.09
